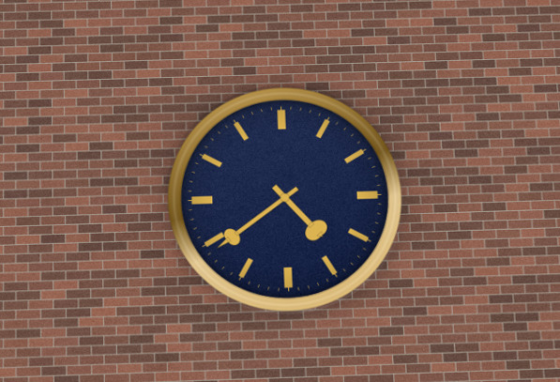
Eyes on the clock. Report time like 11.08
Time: 4.39
